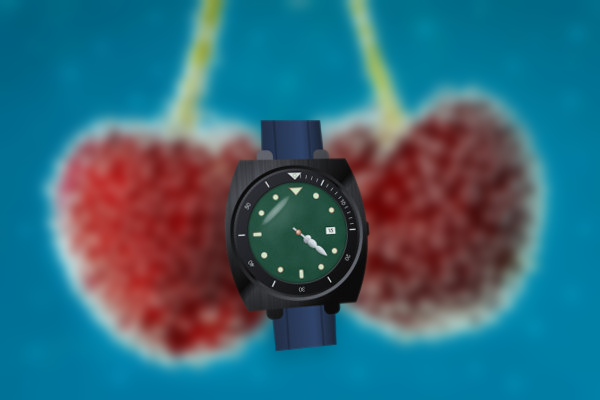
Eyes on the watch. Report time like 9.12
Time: 4.22
